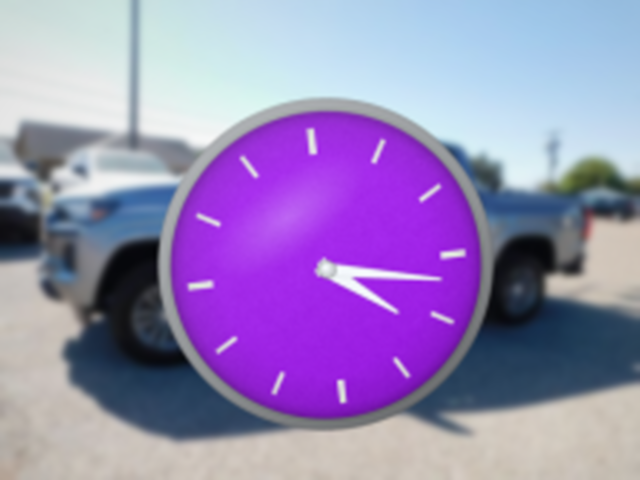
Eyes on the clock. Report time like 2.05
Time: 4.17
